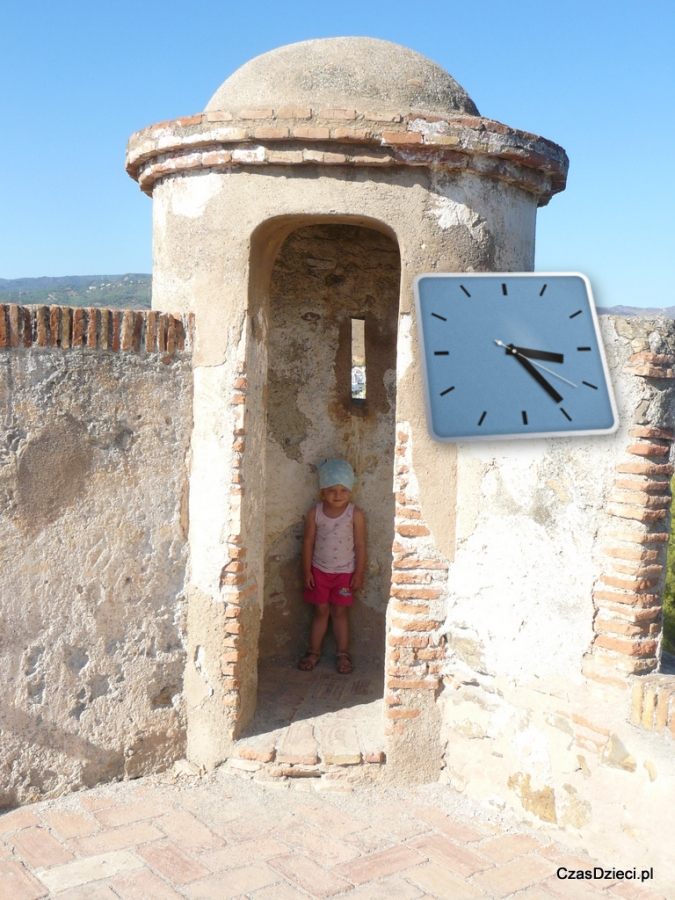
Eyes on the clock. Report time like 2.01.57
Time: 3.24.21
